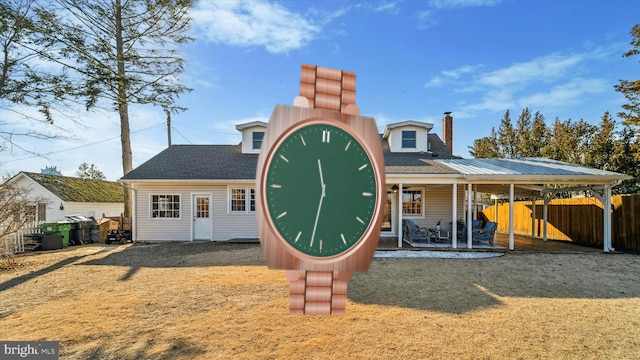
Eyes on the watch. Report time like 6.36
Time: 11.32
